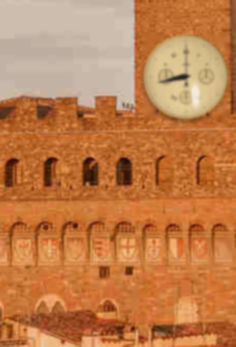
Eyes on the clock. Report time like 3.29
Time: 8.43
